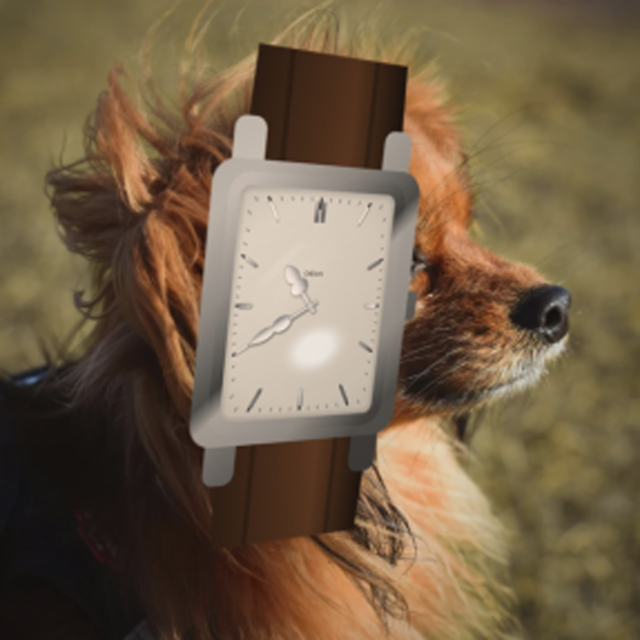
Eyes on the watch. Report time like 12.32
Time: 10.40
